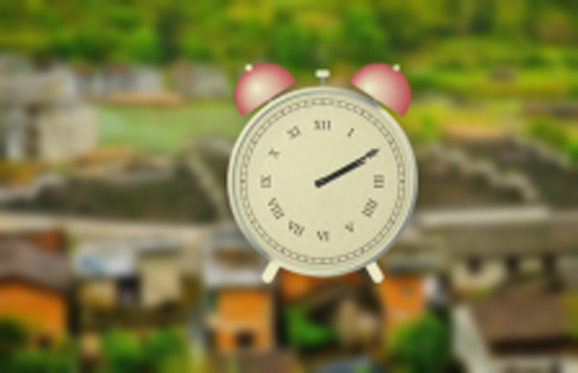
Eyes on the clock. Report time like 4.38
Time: 2.10
